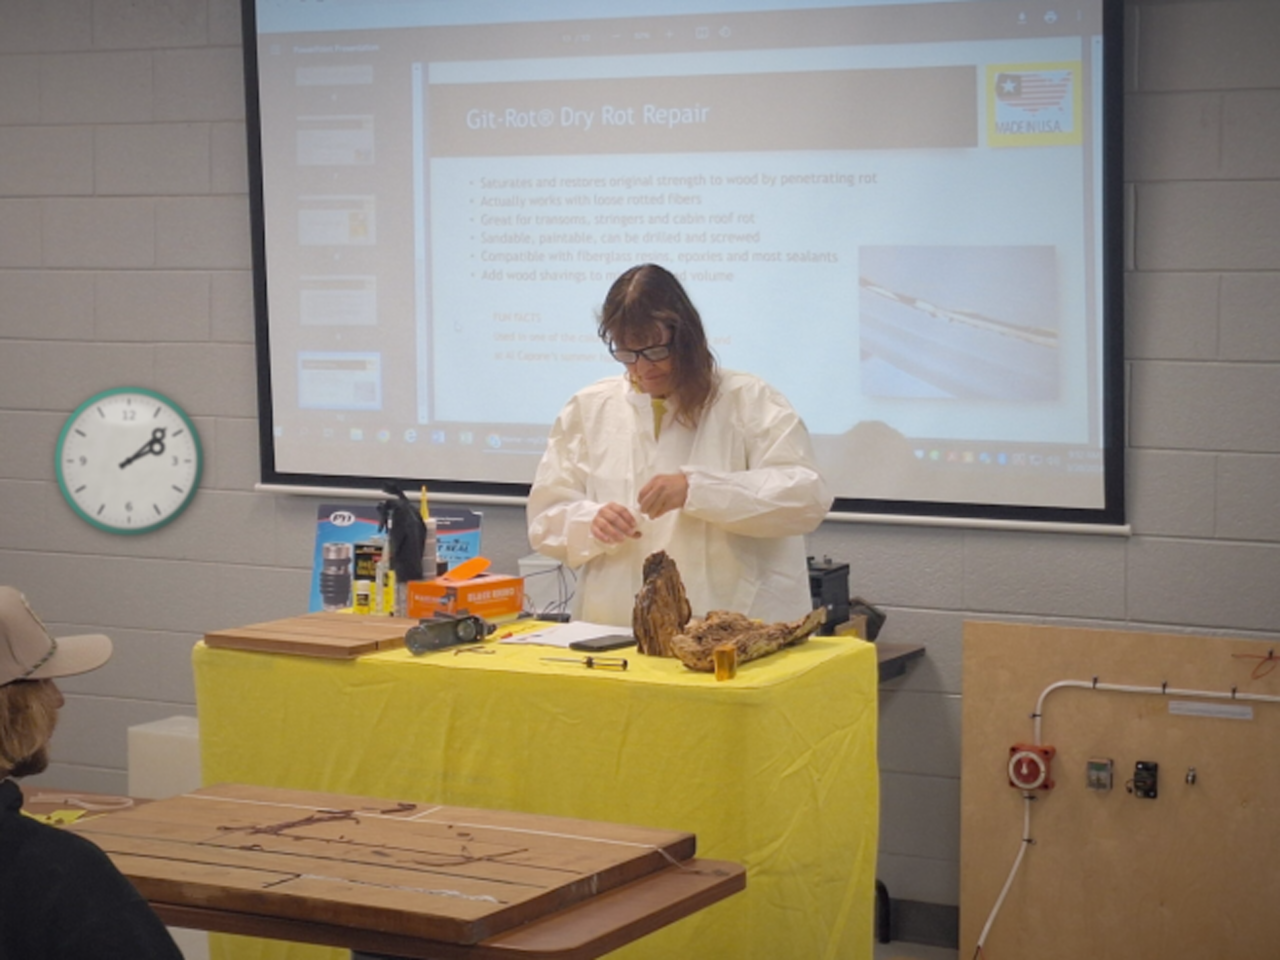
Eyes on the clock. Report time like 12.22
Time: 2.08
